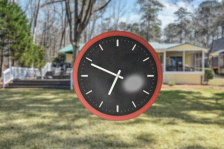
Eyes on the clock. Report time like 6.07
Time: 6.49
